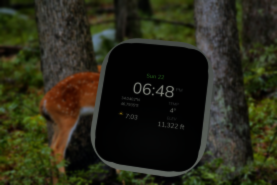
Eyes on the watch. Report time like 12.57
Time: 6.48
